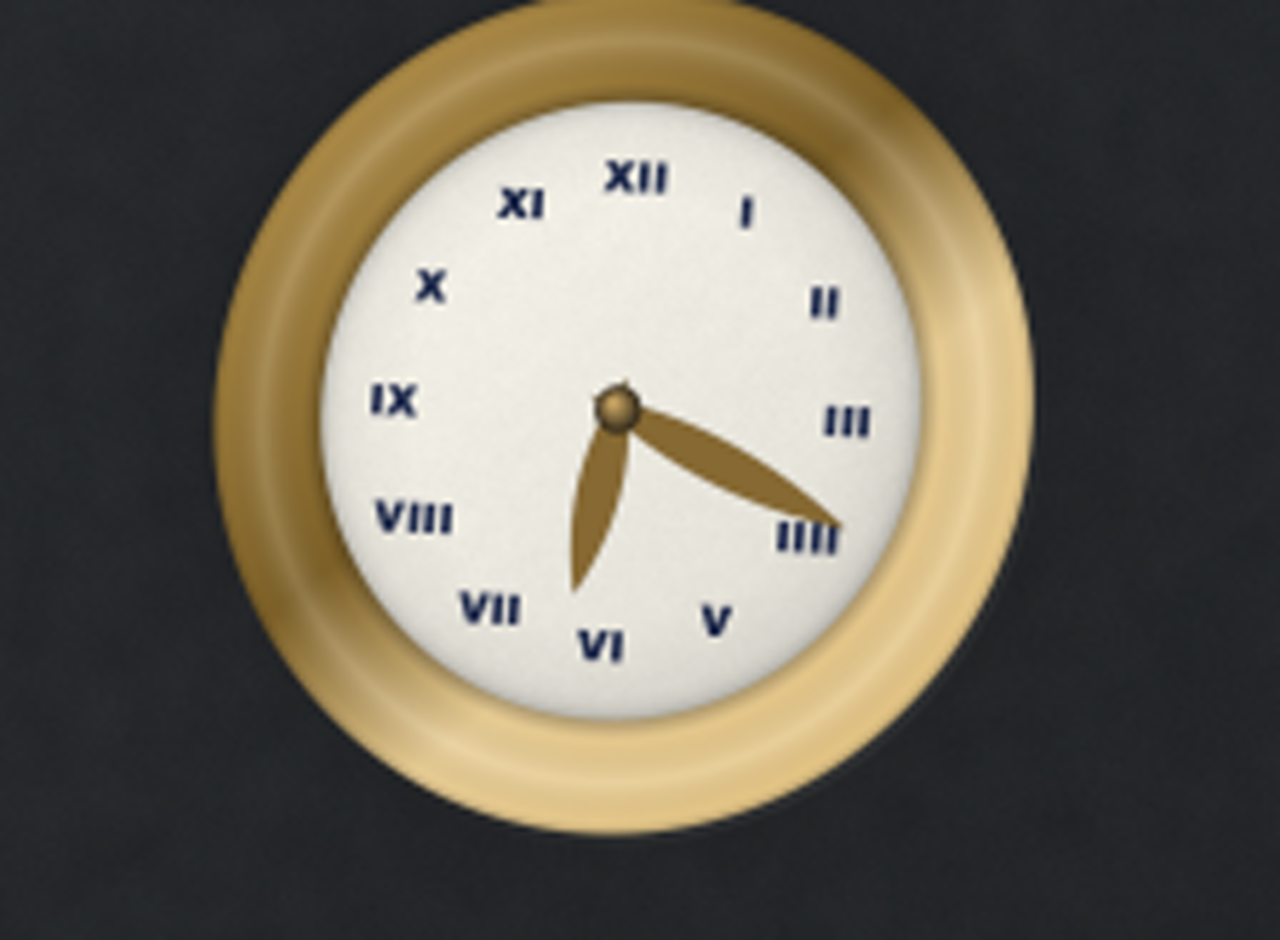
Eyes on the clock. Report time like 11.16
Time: 6.19
